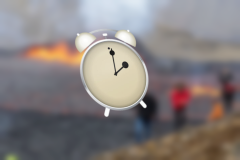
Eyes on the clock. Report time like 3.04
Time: 2.01
